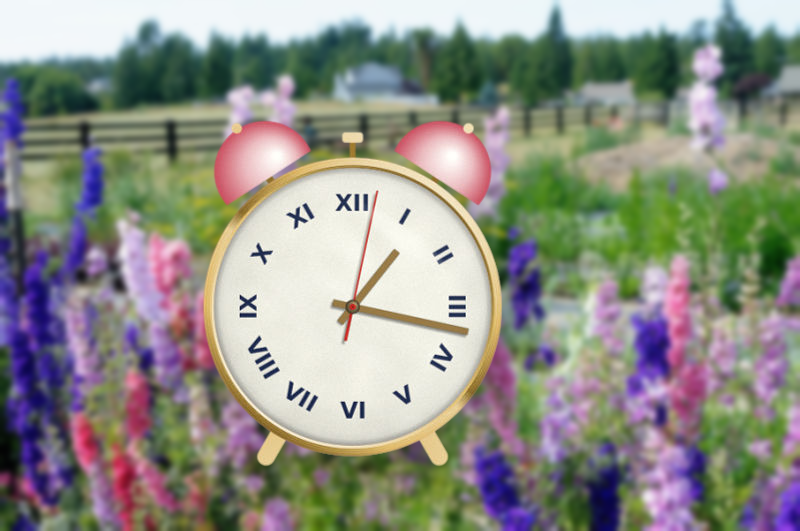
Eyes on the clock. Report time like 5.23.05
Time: 1.17.02
